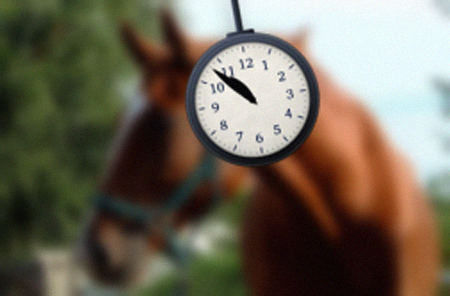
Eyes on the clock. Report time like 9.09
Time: 10.53
